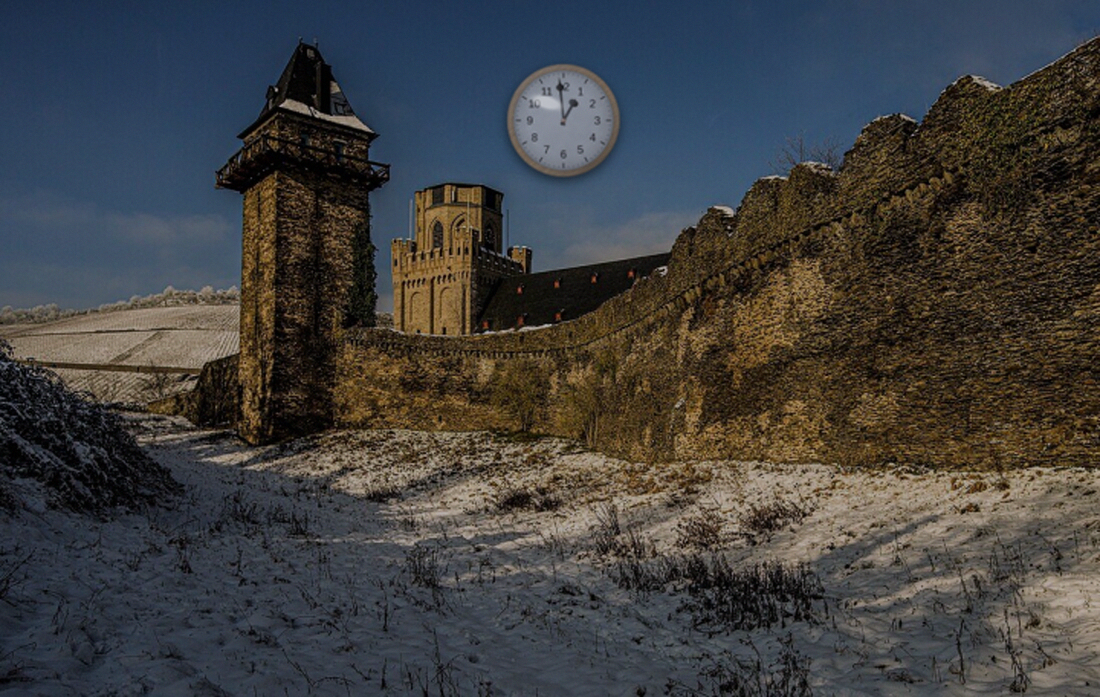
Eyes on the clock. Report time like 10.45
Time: 12.59
